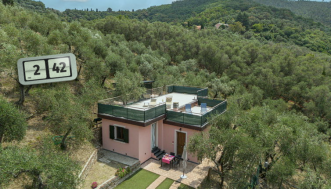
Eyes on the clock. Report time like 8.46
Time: 2.42
